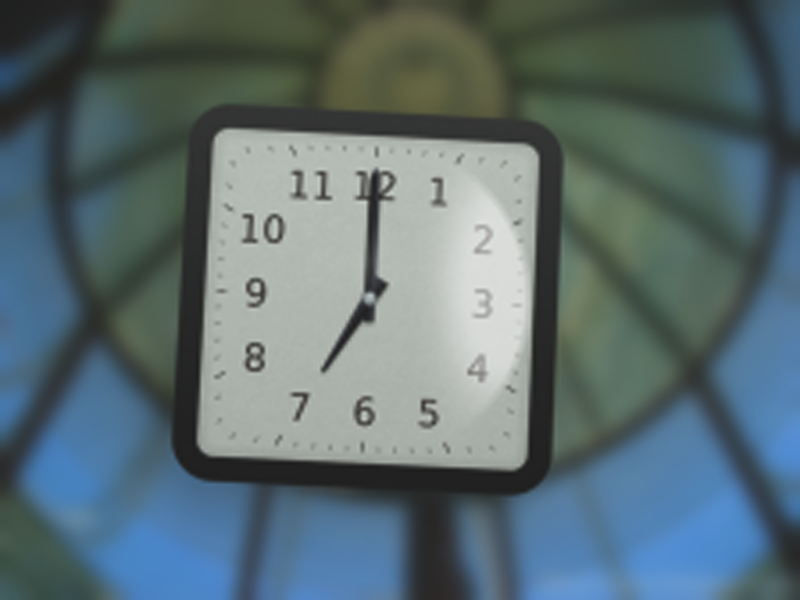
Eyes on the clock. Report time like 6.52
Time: 7.00
